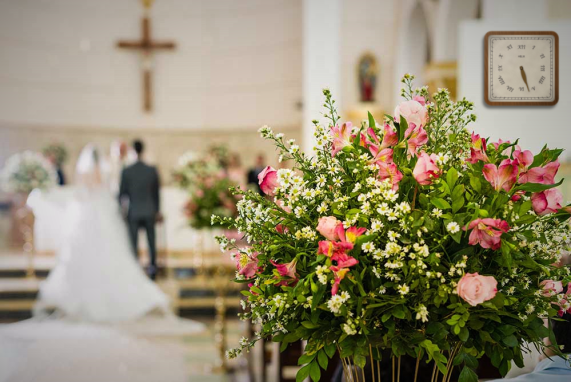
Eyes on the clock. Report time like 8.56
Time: 5.27
